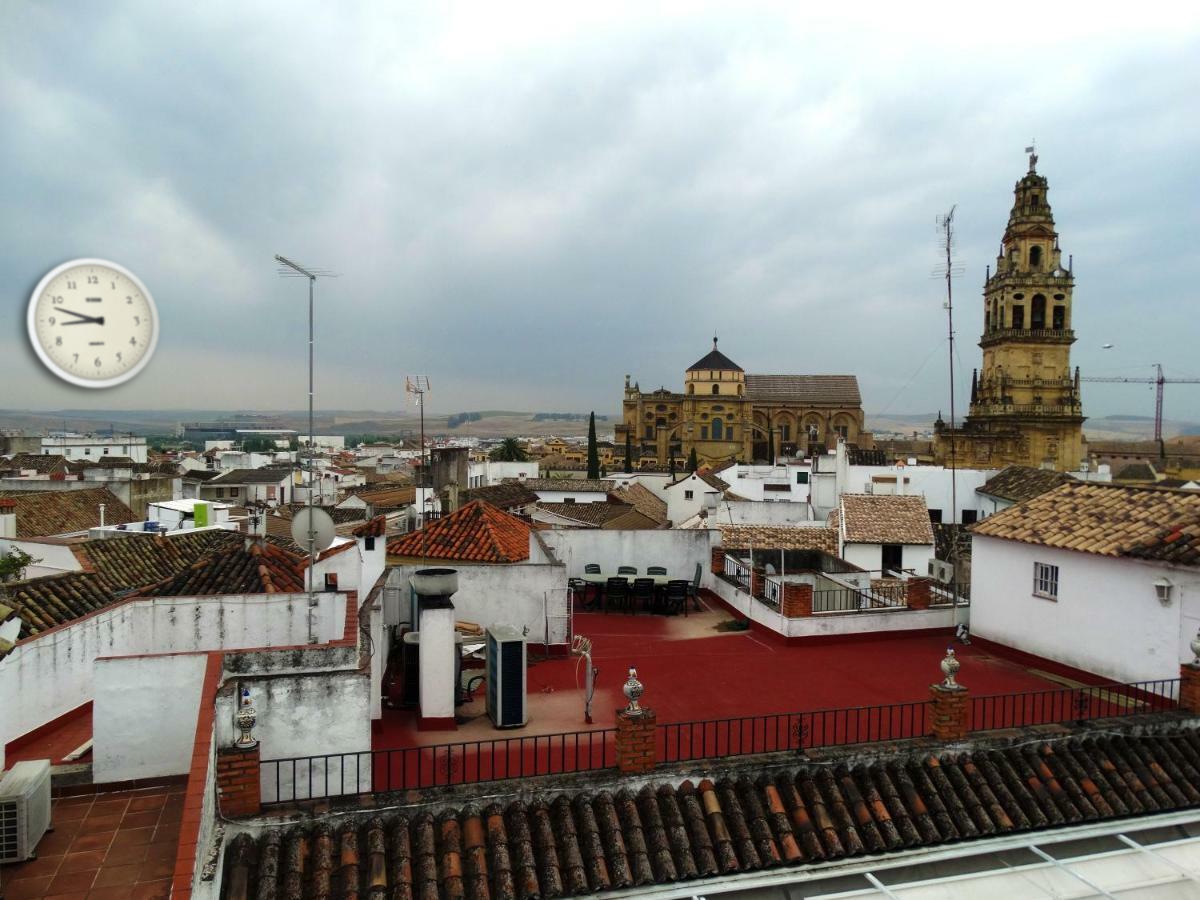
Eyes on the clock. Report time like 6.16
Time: 8.48
